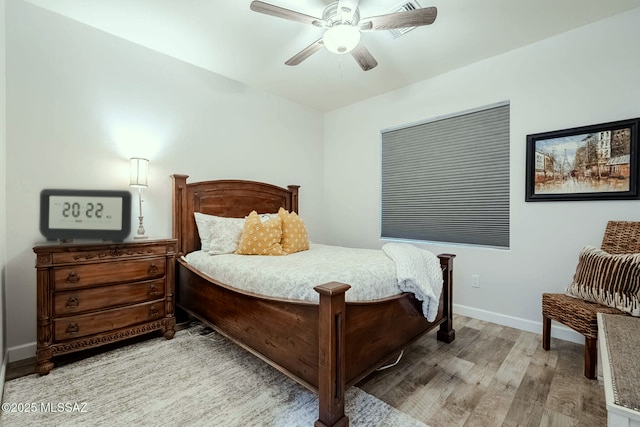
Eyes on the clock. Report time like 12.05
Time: 20.22
